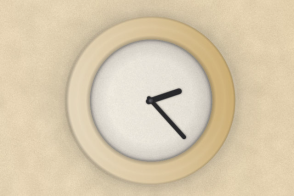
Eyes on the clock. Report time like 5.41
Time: 2.23
